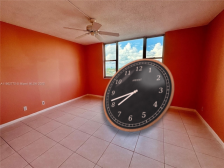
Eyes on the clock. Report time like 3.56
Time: 7.42
